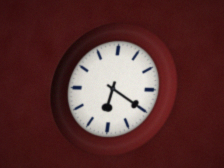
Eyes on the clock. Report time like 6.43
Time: 6.20
